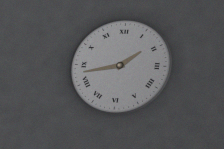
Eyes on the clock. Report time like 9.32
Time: 1.43
